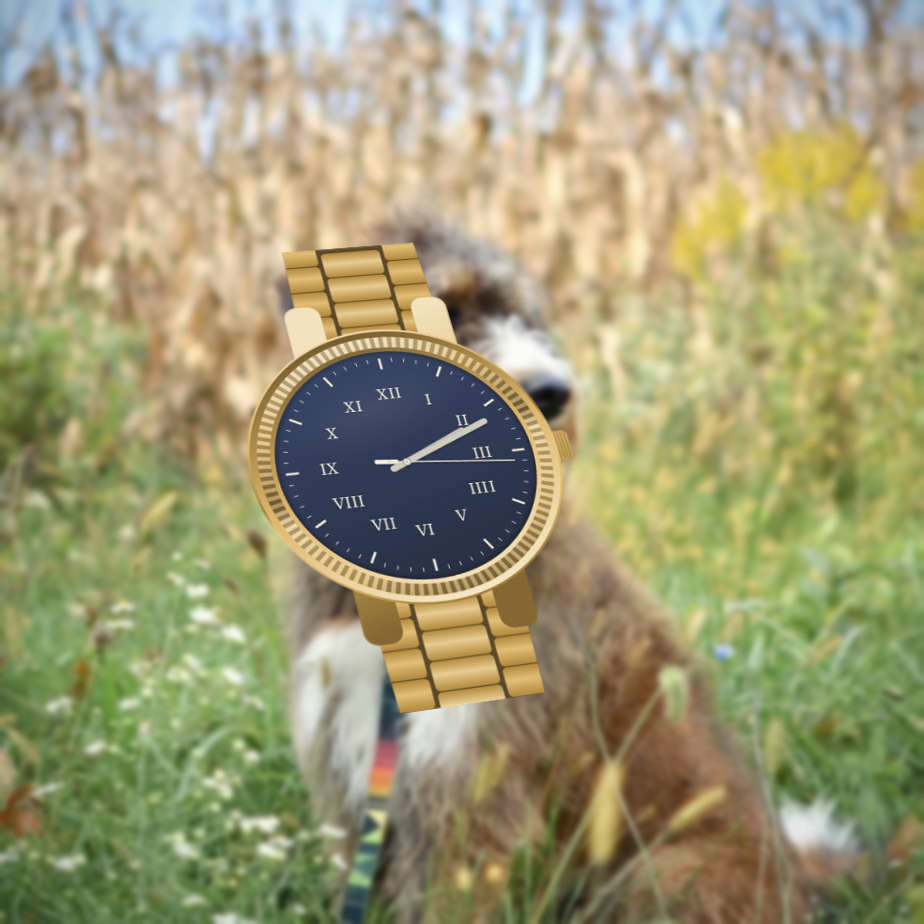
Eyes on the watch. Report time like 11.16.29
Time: 2.11.16
